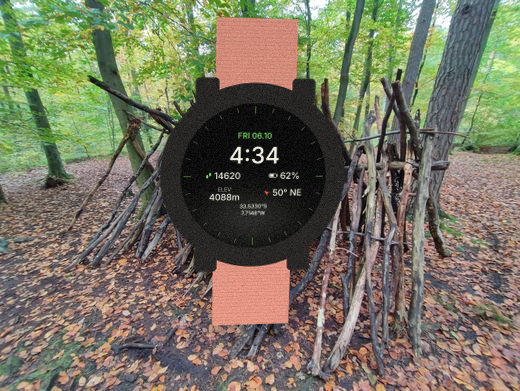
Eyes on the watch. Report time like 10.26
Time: 4.34
